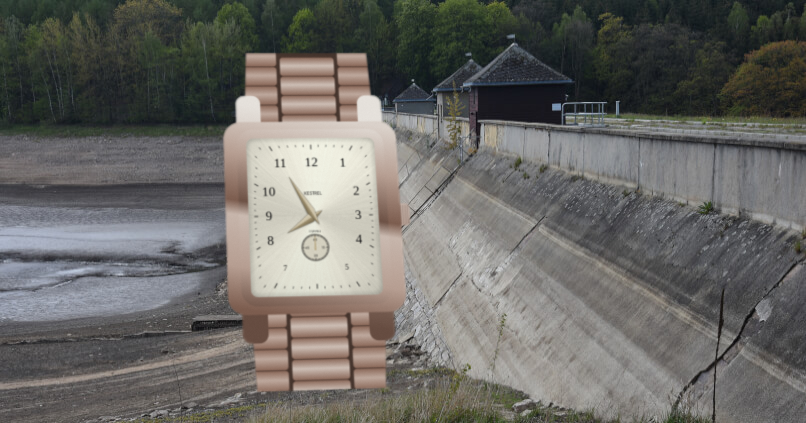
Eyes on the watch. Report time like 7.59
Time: 7.55
